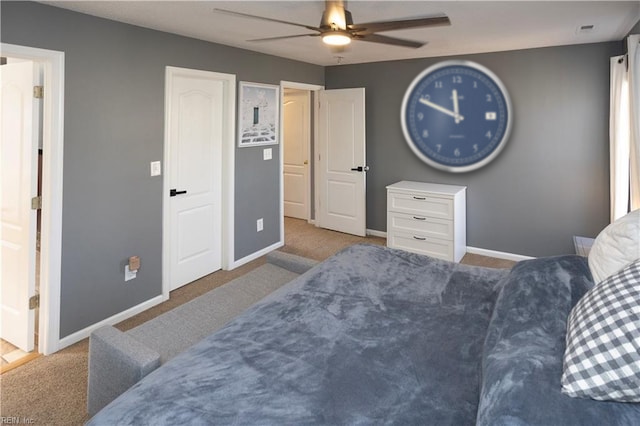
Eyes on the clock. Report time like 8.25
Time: 11.49
